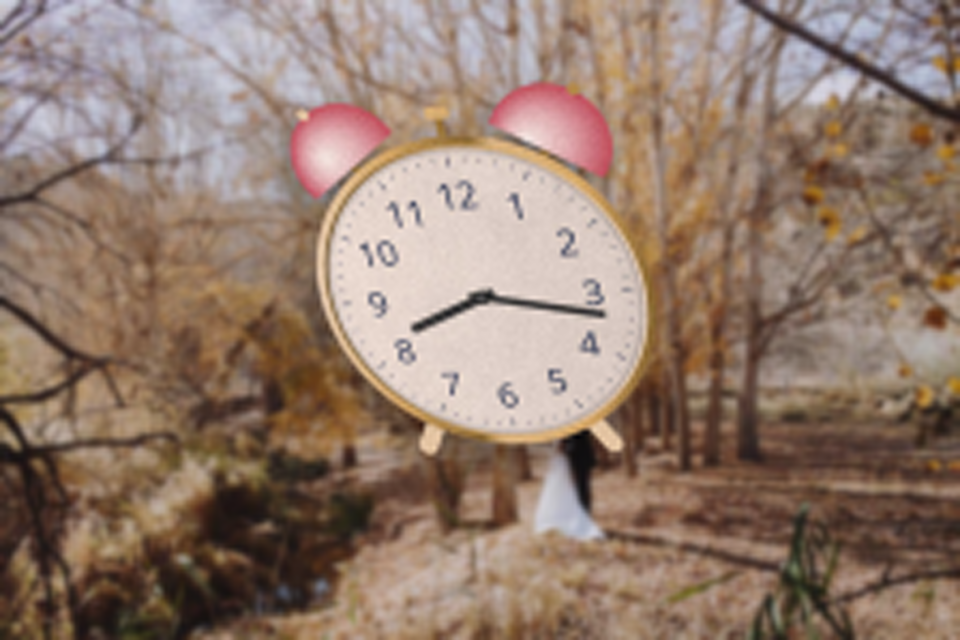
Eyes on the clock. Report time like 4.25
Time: 8.17
